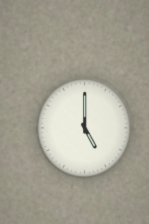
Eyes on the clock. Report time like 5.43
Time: 5.00
